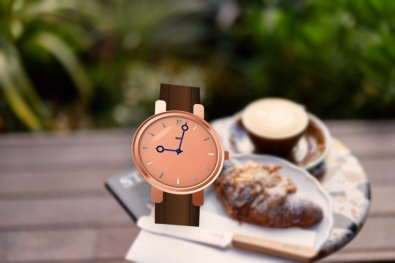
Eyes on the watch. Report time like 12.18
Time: 9.02
